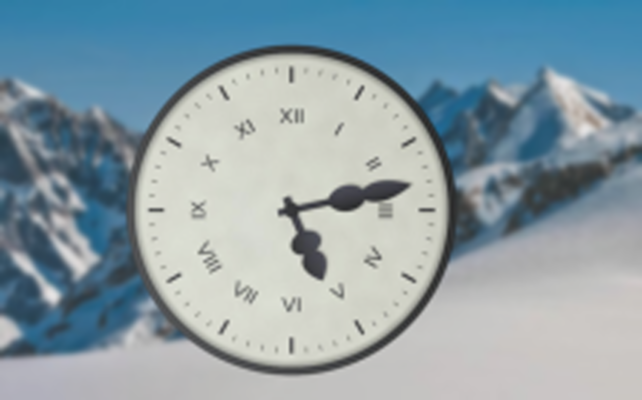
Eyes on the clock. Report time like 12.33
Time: 5.13
